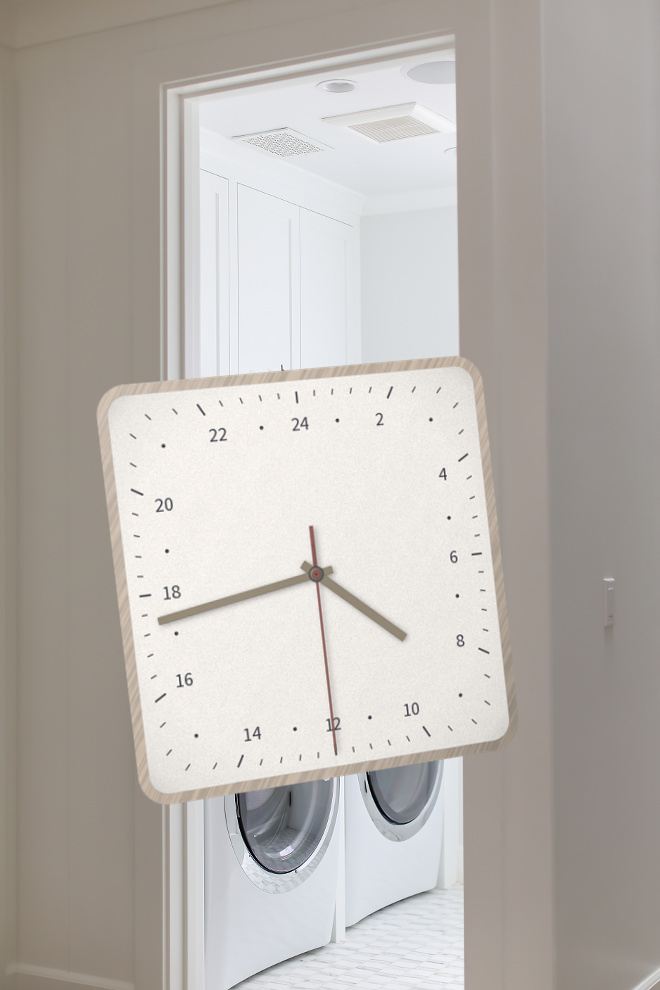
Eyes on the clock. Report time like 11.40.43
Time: 8.43.30
